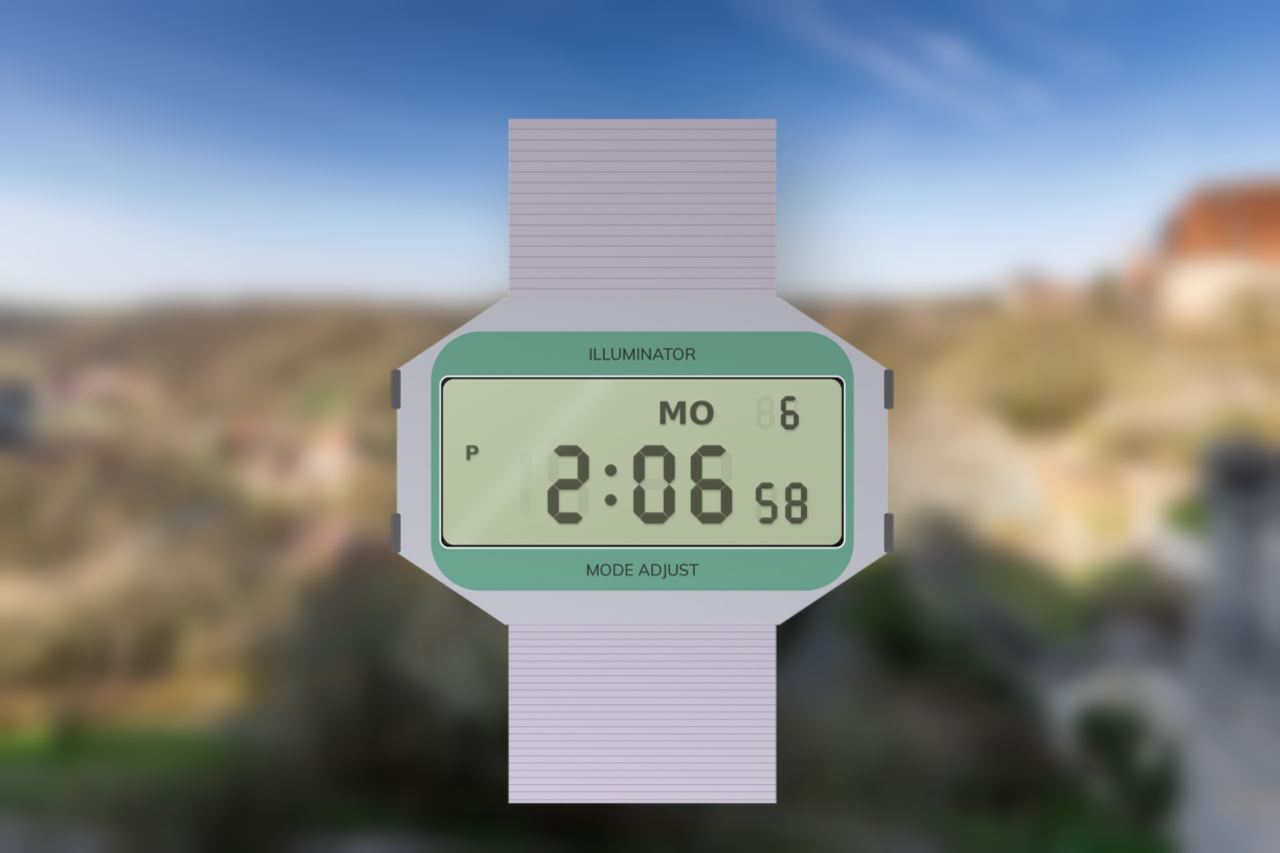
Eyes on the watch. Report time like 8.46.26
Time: 2.06.58
